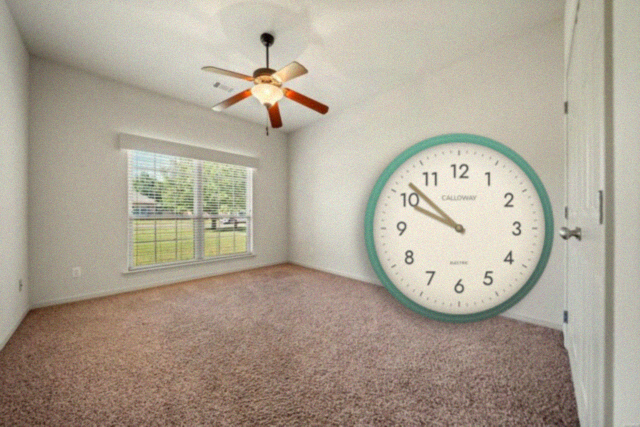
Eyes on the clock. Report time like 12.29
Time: 9.52
